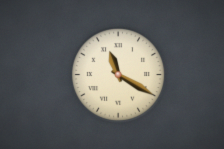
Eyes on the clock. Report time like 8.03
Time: 11.20
